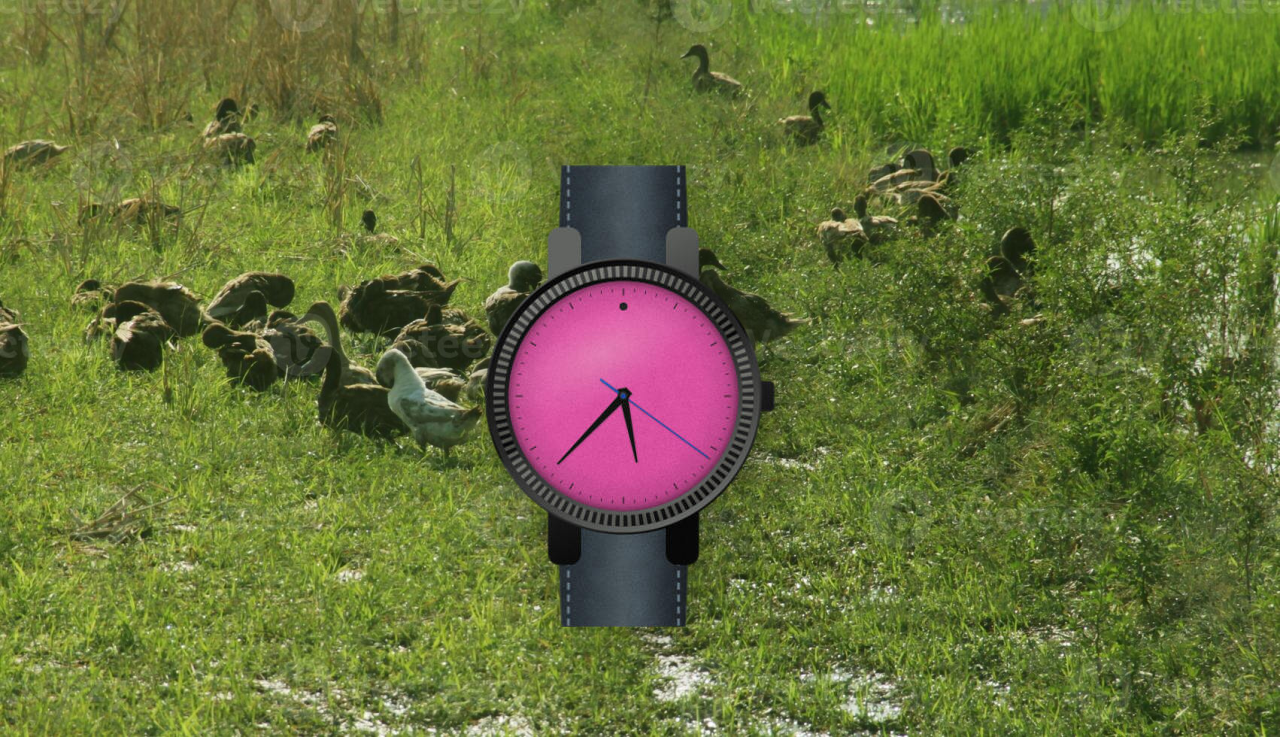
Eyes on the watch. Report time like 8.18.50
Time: 5.37.21
